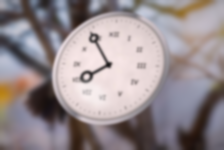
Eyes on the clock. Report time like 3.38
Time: 7.54
